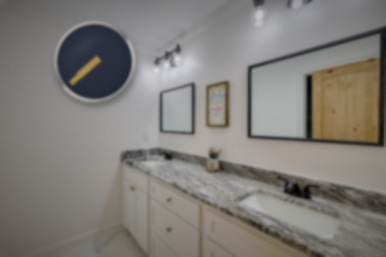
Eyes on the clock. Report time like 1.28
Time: 7.38
